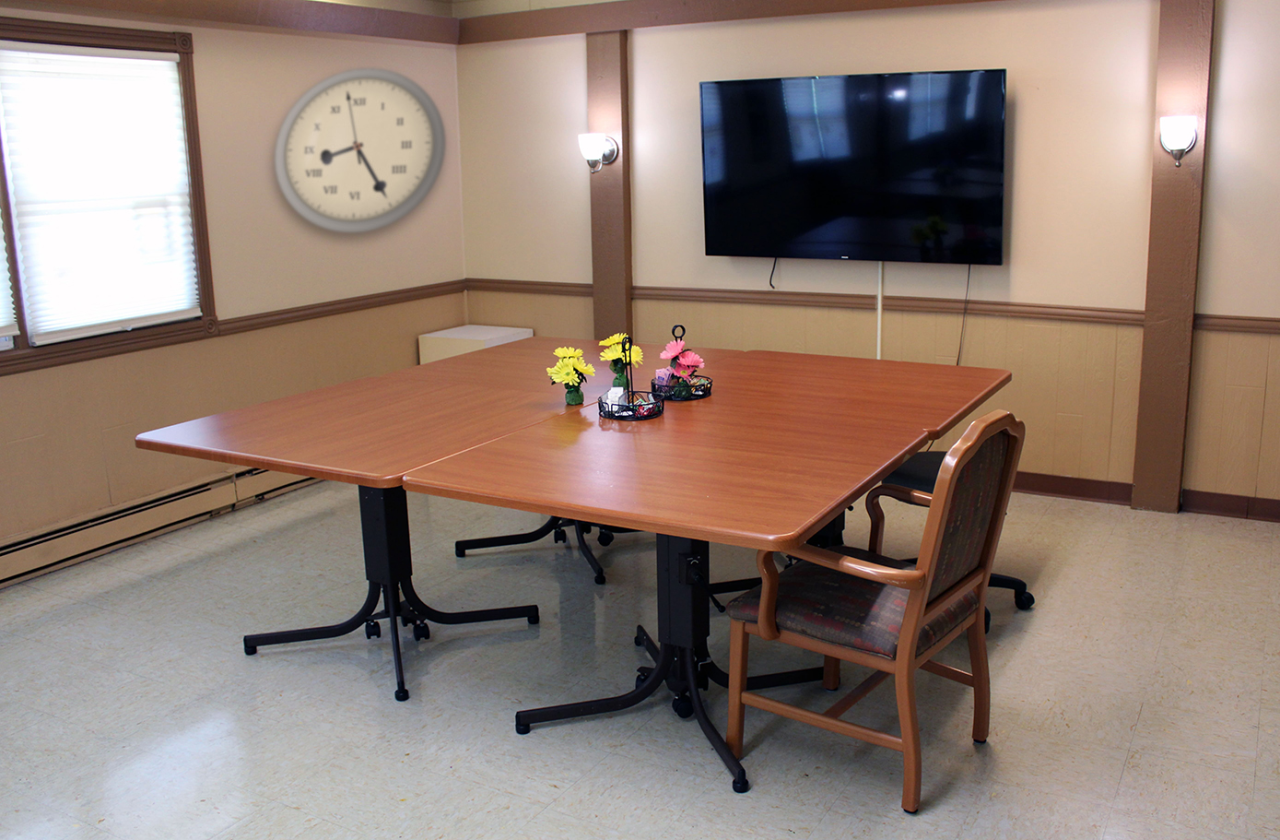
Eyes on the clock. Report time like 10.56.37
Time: 8.24.58
